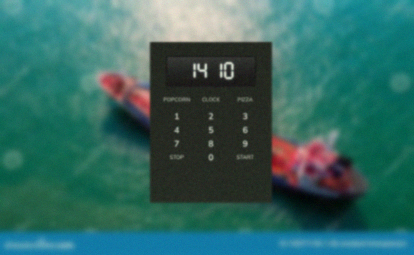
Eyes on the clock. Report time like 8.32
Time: 14.10
